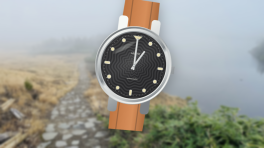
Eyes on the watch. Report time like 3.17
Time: 1.00
